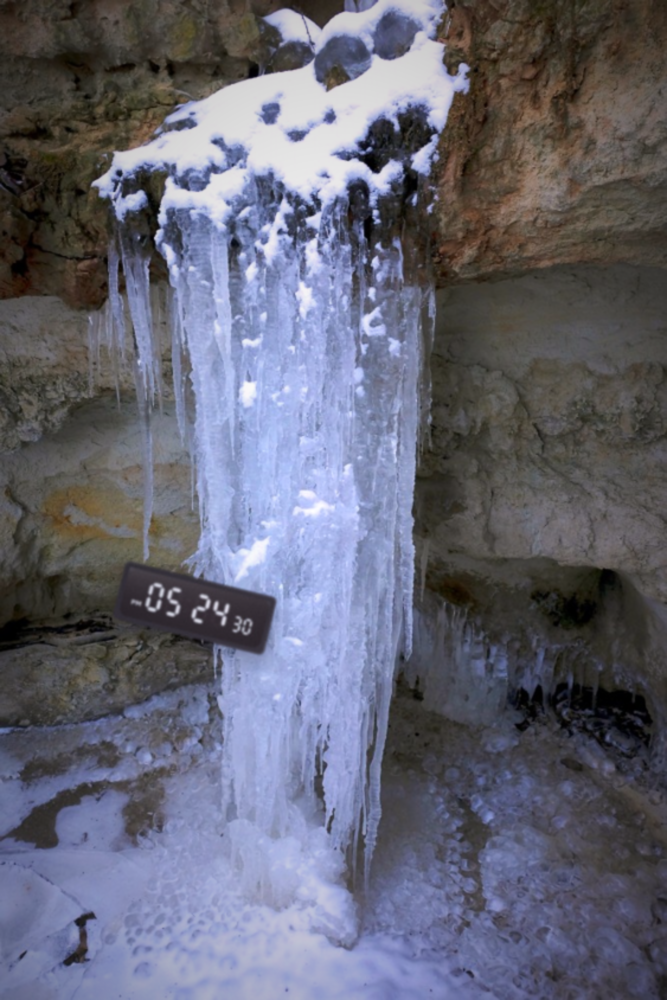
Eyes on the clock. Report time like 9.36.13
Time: 5.24.30
